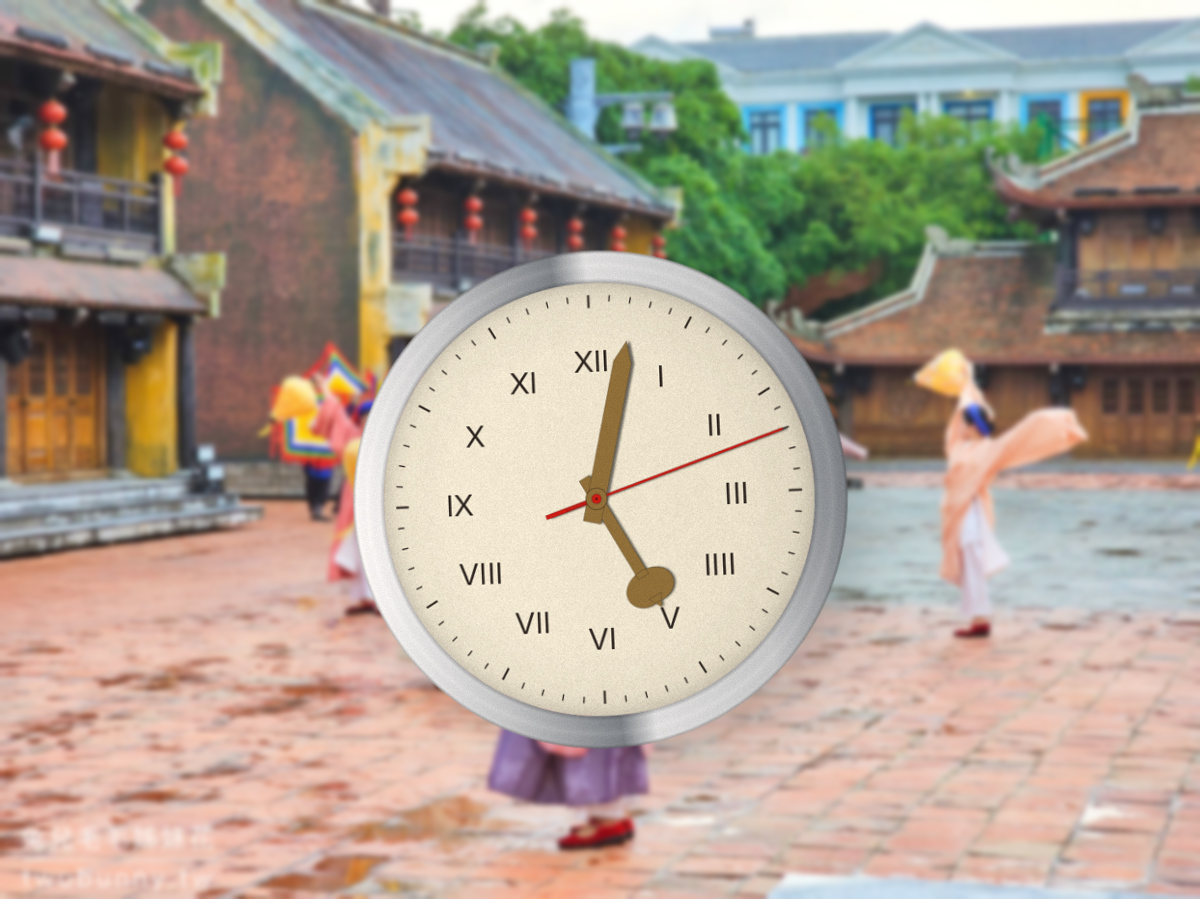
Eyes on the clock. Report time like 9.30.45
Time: 5.02.12
